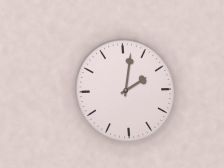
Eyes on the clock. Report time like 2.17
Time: 2.02
